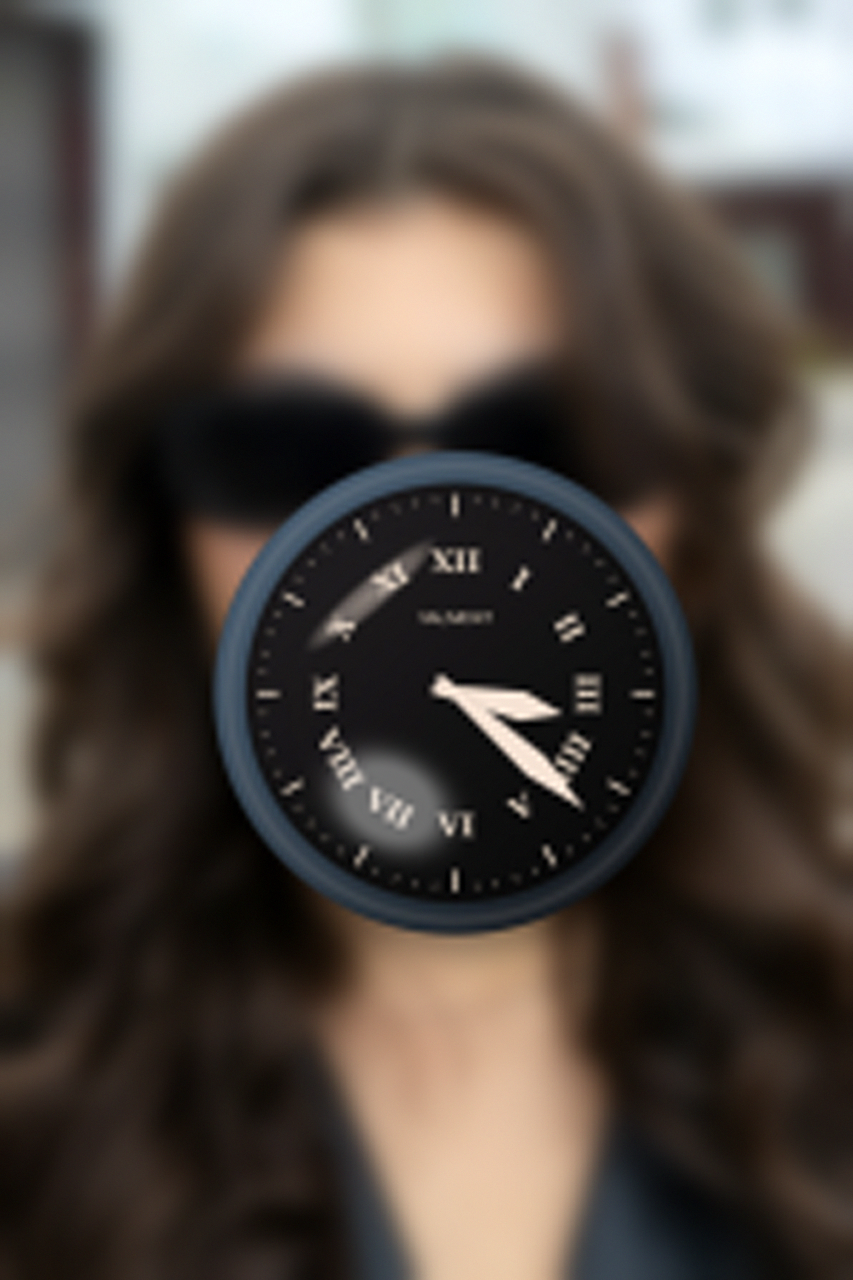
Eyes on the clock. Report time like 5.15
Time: 3.22
